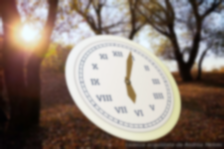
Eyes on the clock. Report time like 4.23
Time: 6.04
